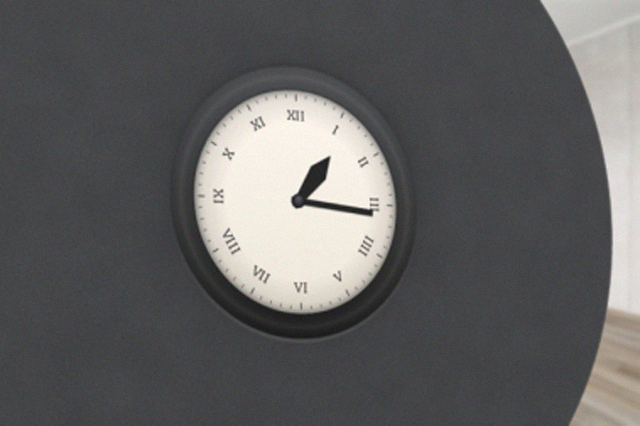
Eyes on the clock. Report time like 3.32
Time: 1.16
